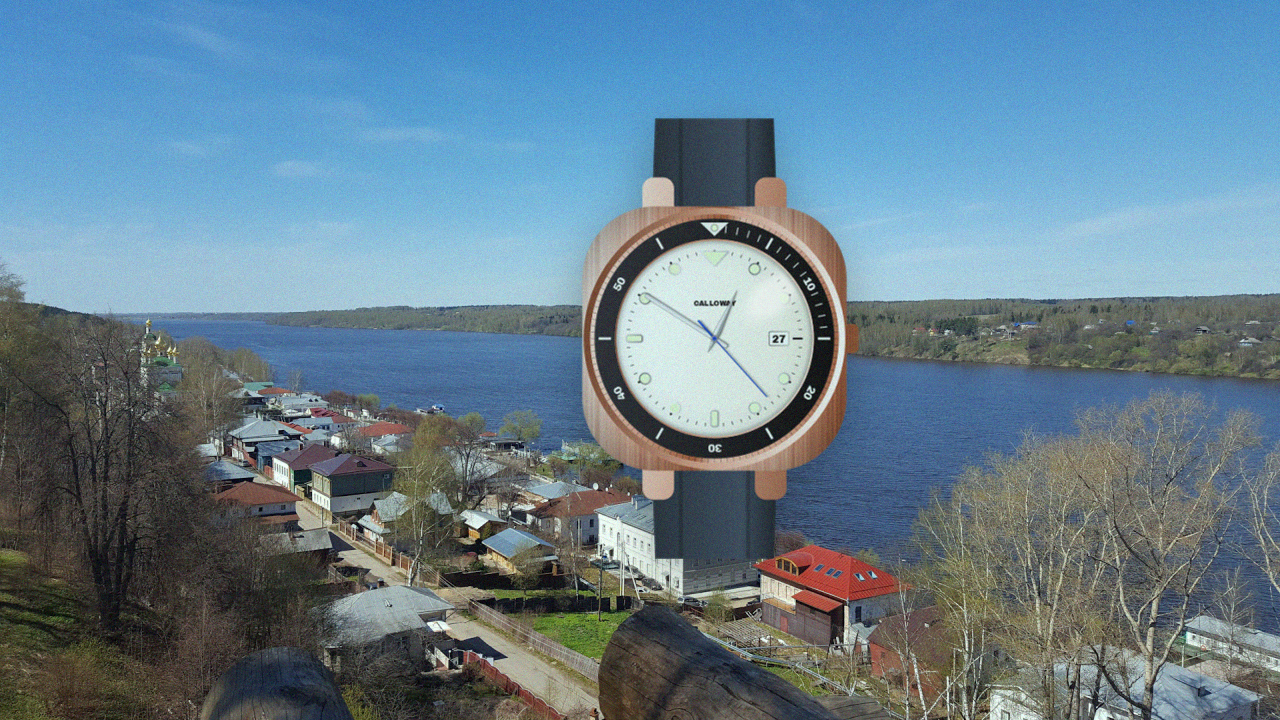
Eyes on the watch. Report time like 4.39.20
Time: 12.50.23
